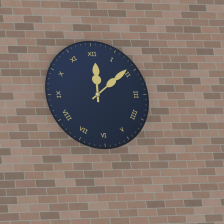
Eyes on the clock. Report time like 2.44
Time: 12.09
